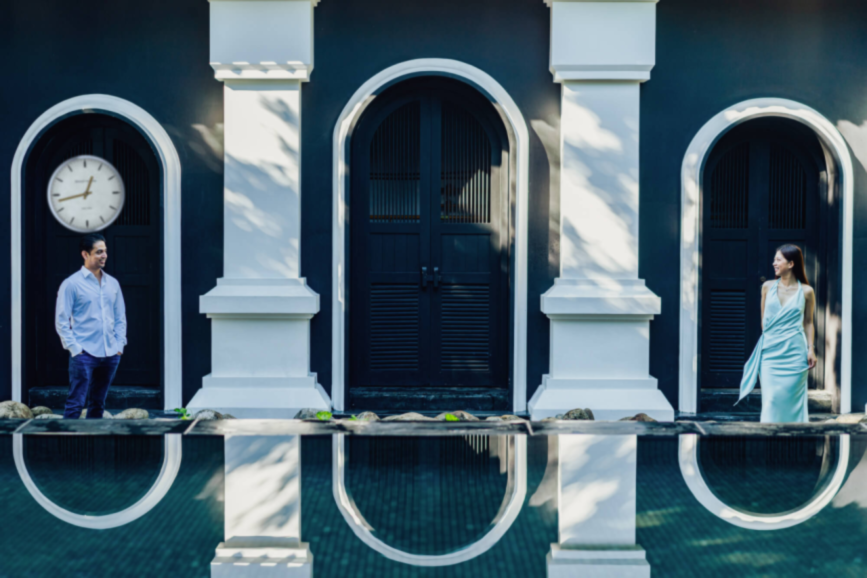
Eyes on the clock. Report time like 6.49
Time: 12.43
